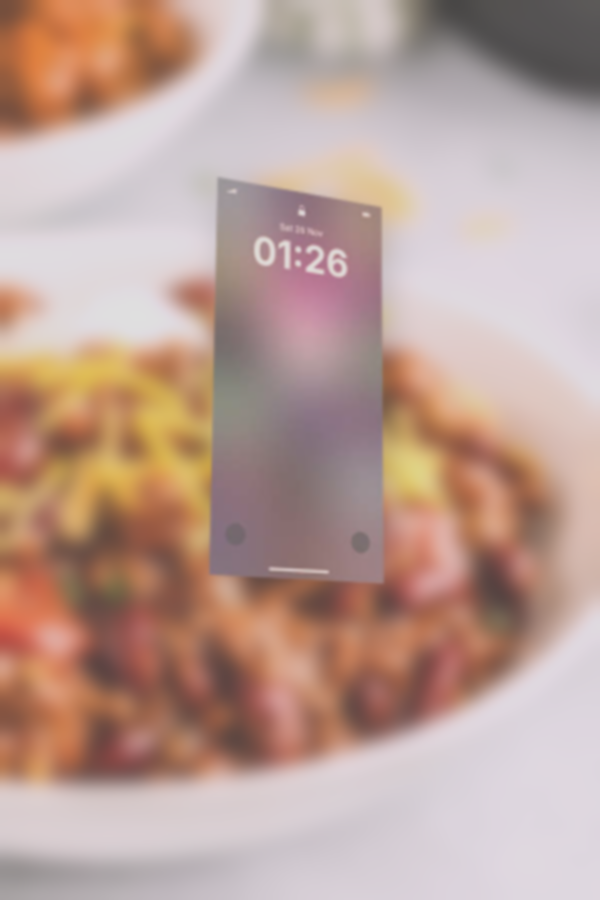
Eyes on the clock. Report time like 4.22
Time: 1.26
